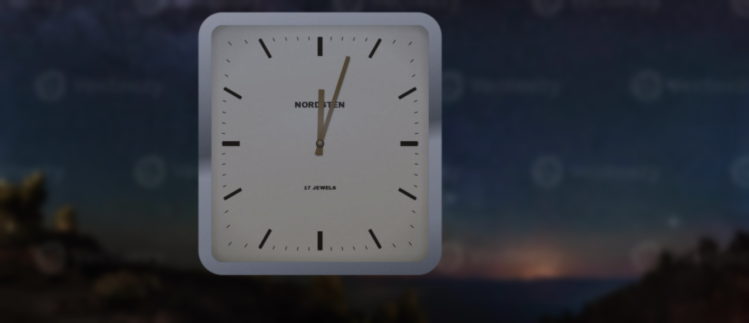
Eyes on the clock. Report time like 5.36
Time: 12.03
